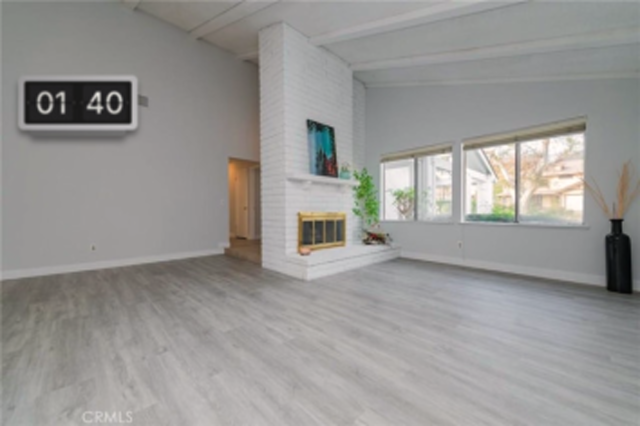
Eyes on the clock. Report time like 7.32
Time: 1.40
